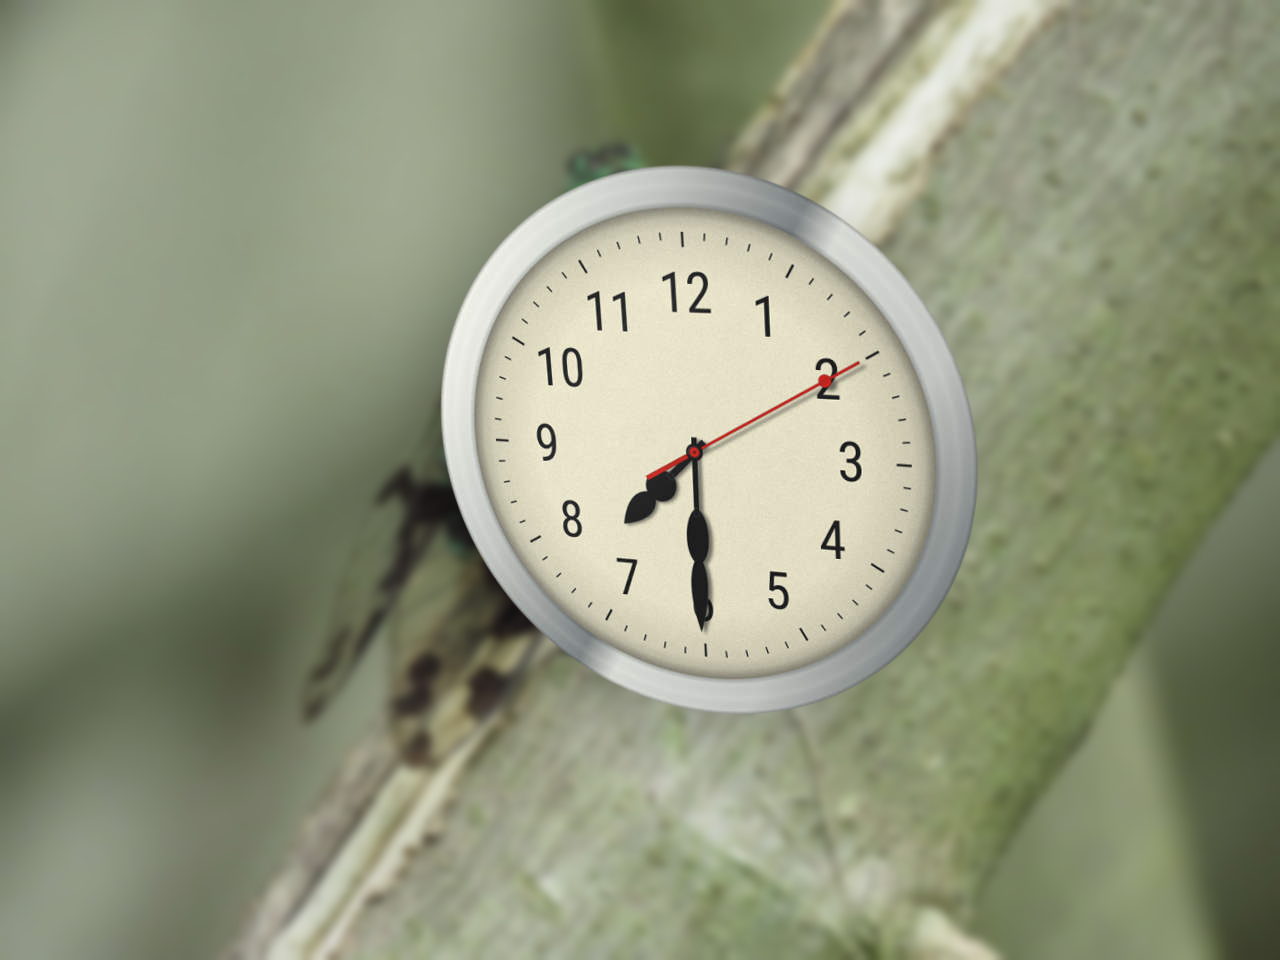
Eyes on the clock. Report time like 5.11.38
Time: 7.30.10
